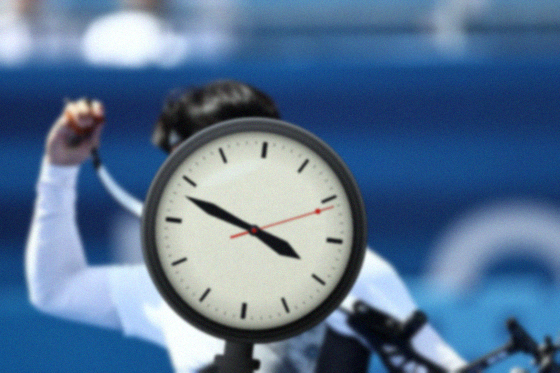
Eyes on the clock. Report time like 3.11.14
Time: 3.48.11
